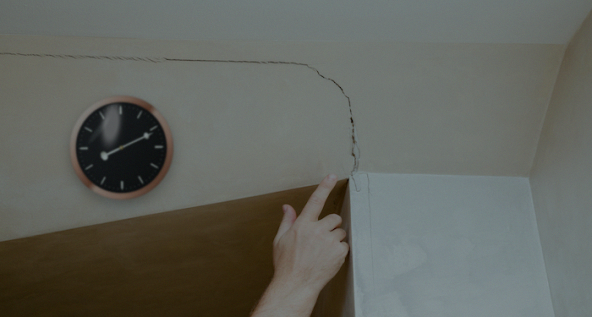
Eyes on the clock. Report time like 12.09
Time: 8.11
